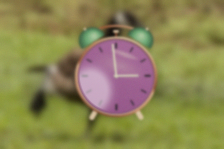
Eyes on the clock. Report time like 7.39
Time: 2.59
